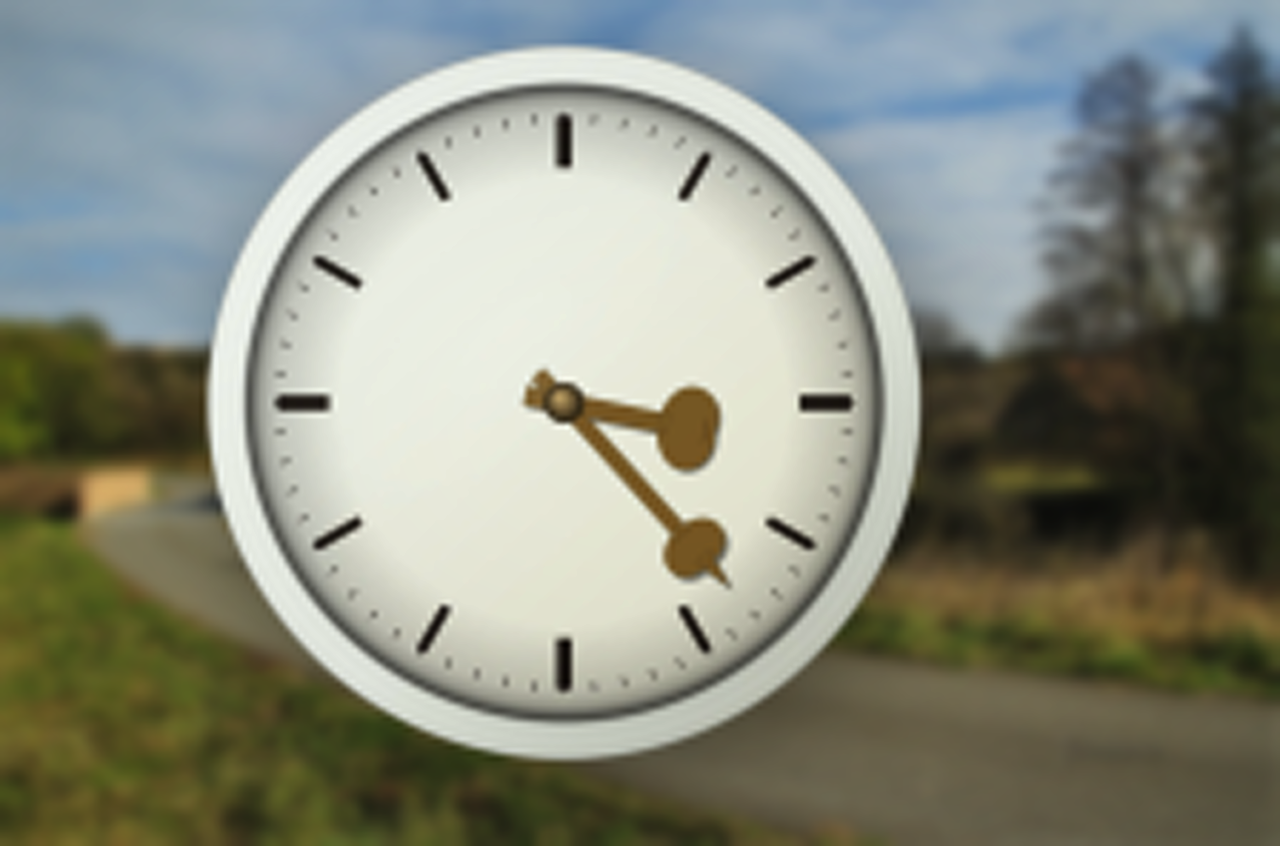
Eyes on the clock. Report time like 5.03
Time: 3.23
